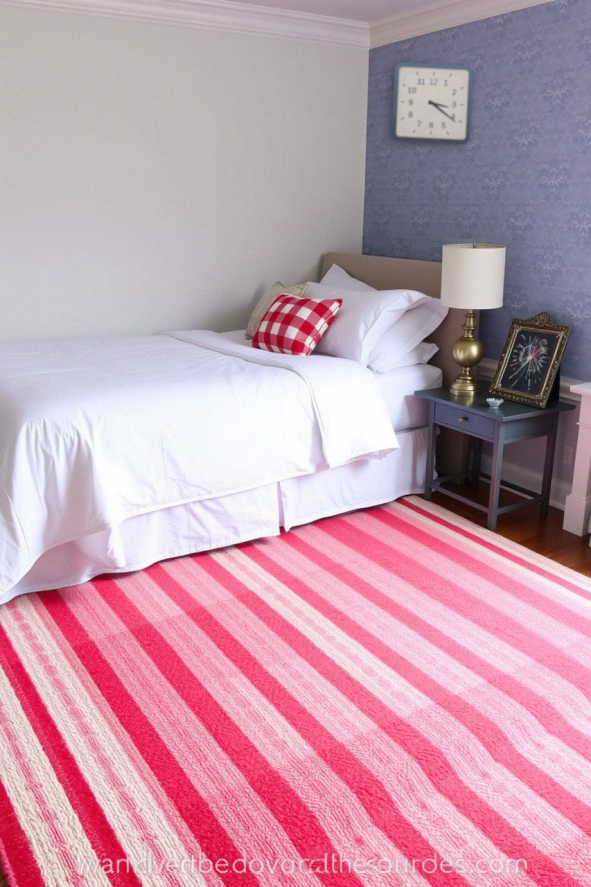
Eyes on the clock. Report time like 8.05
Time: 3.21
